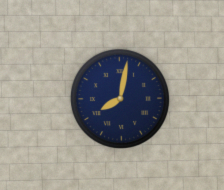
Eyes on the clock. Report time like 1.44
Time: 8.02
